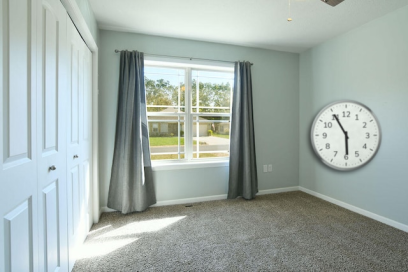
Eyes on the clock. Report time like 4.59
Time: 5.55
